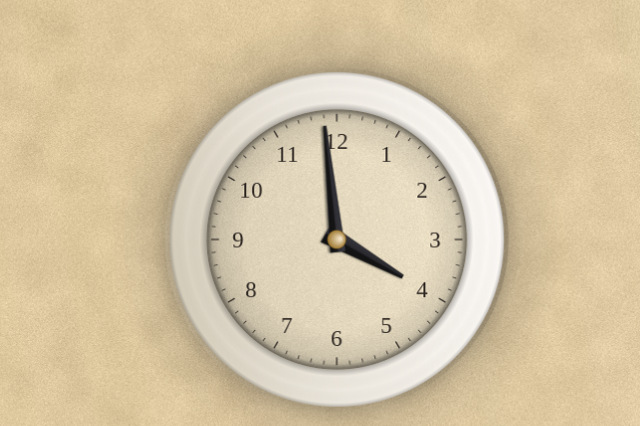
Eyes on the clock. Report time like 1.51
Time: 3.59
